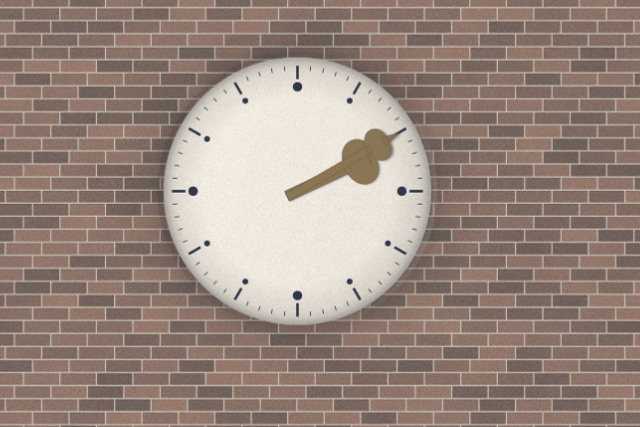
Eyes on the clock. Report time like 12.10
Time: 2.10
